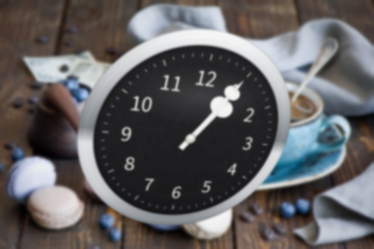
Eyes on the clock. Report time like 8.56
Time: 1.05
